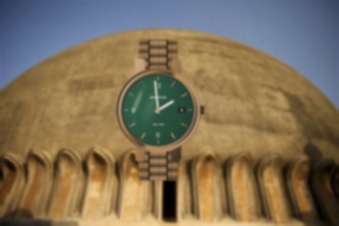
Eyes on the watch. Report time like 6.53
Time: 1.59
